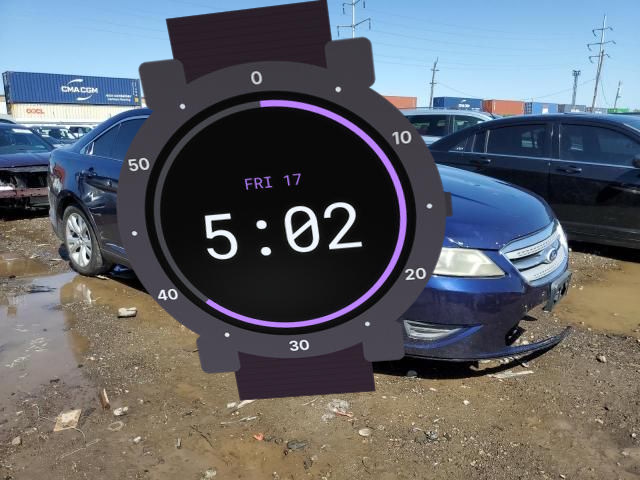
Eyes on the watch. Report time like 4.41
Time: 5.02
